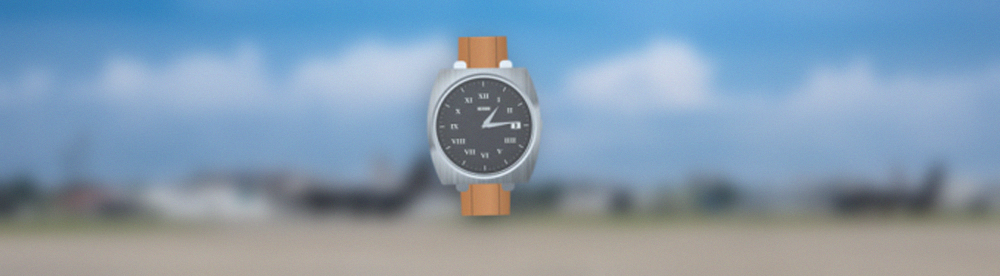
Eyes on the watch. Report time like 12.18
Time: 1.14
